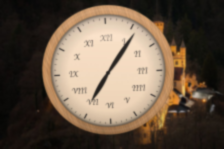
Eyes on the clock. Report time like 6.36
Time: 7.06
